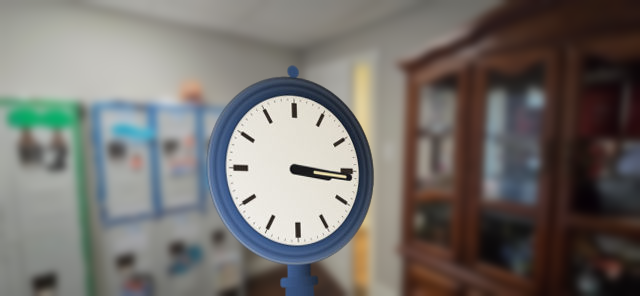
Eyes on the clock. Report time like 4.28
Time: 3.16
